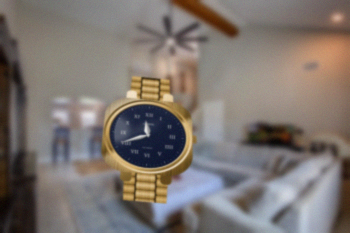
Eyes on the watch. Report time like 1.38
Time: 11.41
